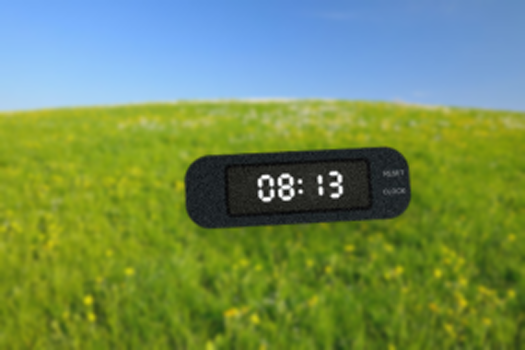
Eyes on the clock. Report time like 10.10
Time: 8.13
